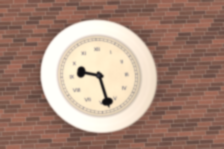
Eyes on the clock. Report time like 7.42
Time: 9.28
